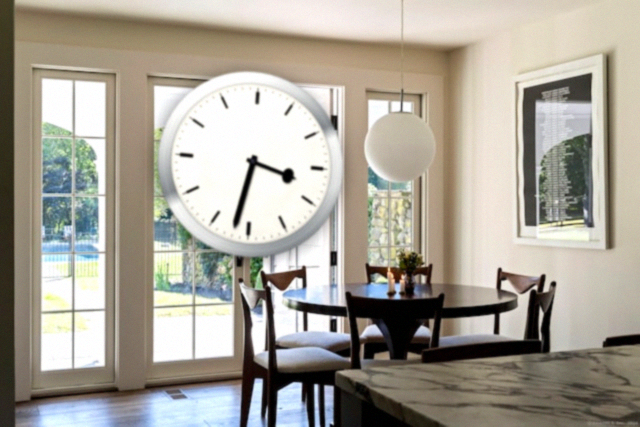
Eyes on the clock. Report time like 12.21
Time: 3.32
